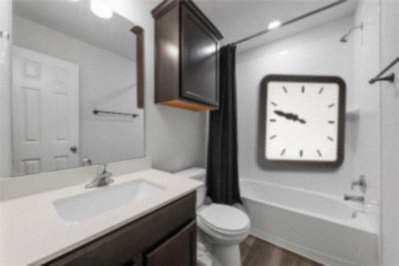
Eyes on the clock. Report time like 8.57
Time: 9.48
